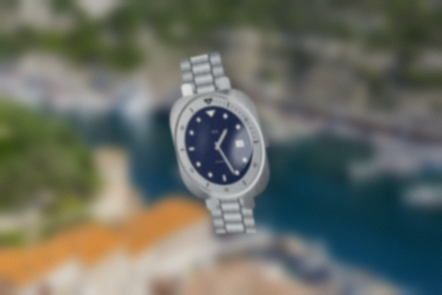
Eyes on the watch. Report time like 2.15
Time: 1.26
